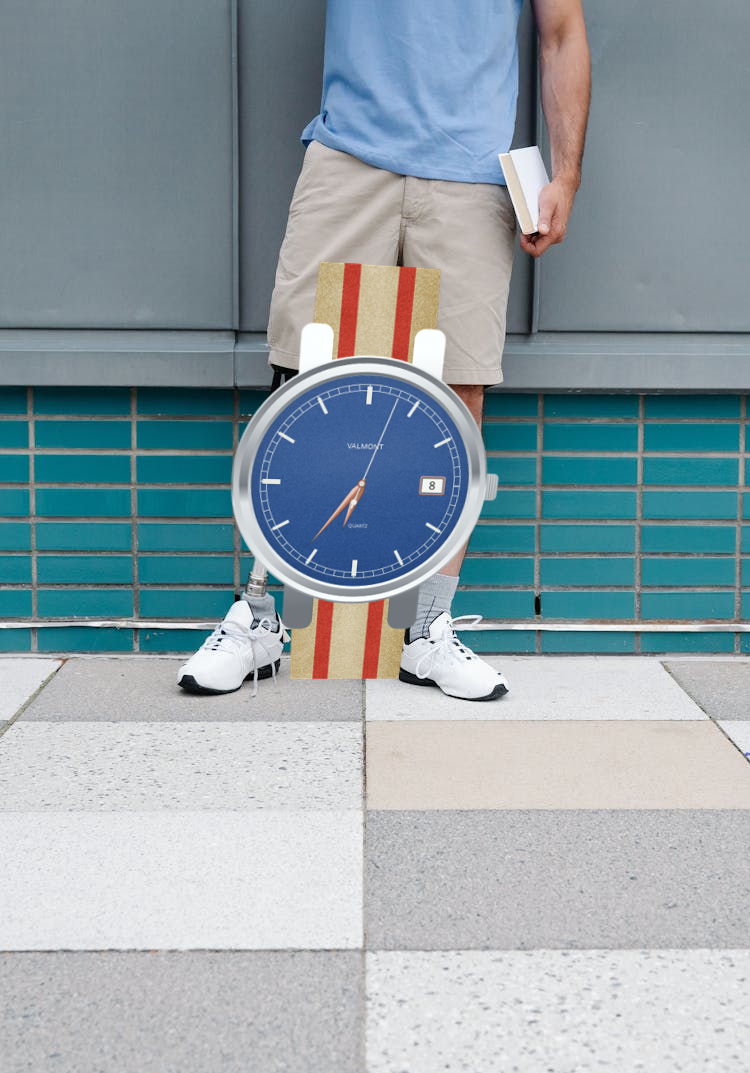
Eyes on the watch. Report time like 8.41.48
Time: 6.36.03
